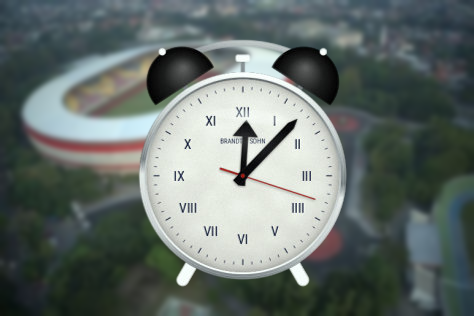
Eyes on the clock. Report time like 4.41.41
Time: 12.07.18
